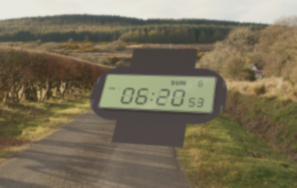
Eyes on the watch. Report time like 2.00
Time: 6.20
